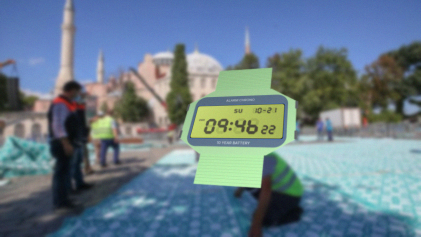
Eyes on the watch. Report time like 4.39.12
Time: 9.46.22
